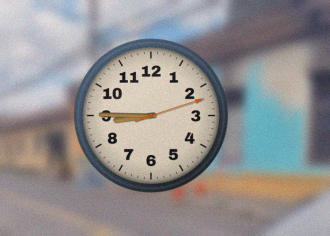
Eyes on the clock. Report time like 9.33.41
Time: 8.45.12
